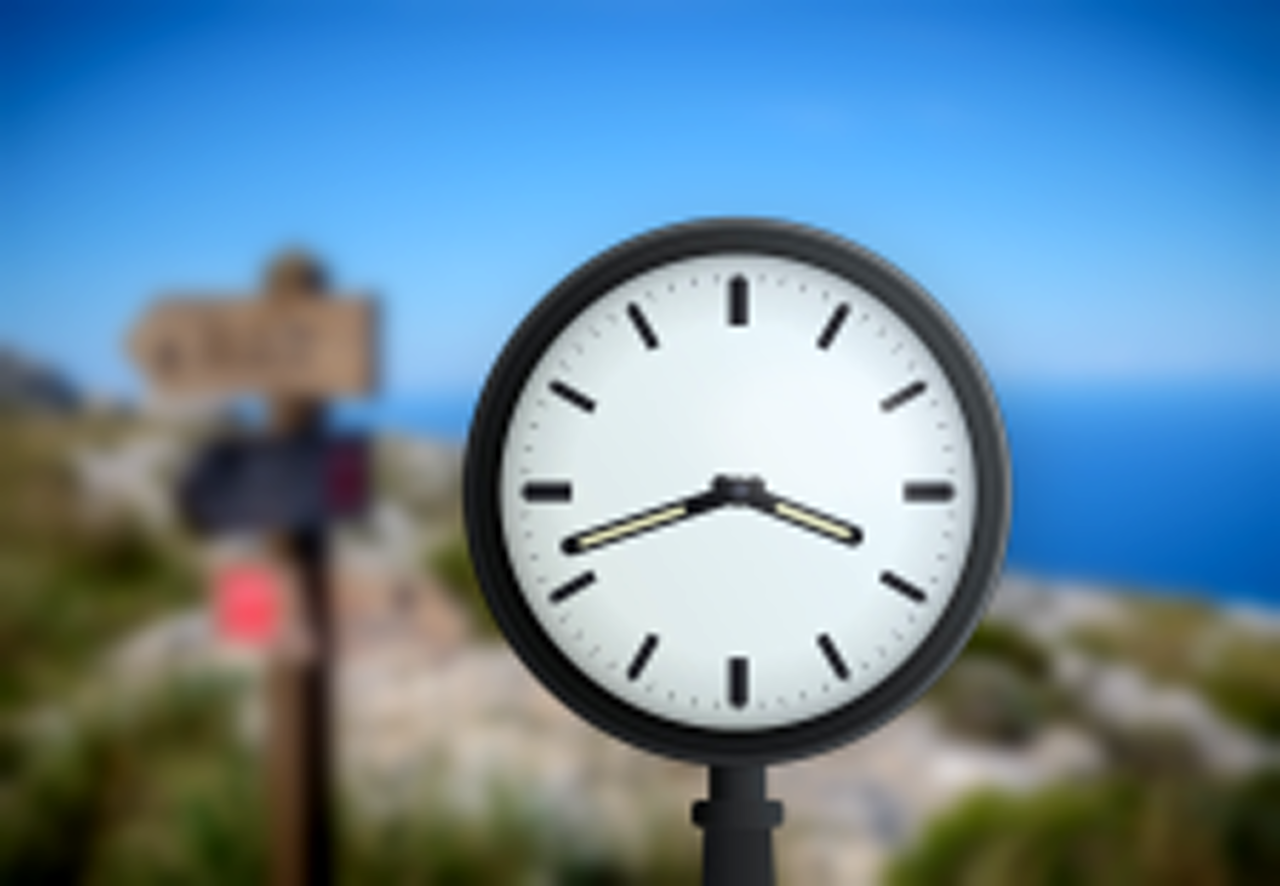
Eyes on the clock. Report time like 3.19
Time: 3.42
